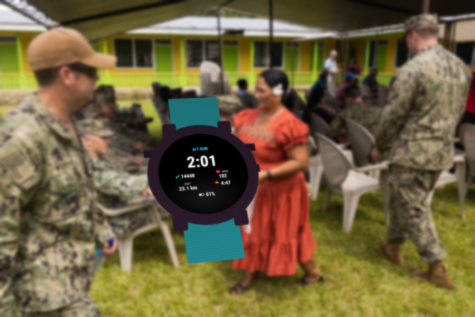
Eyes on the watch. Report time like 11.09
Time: 2.01
